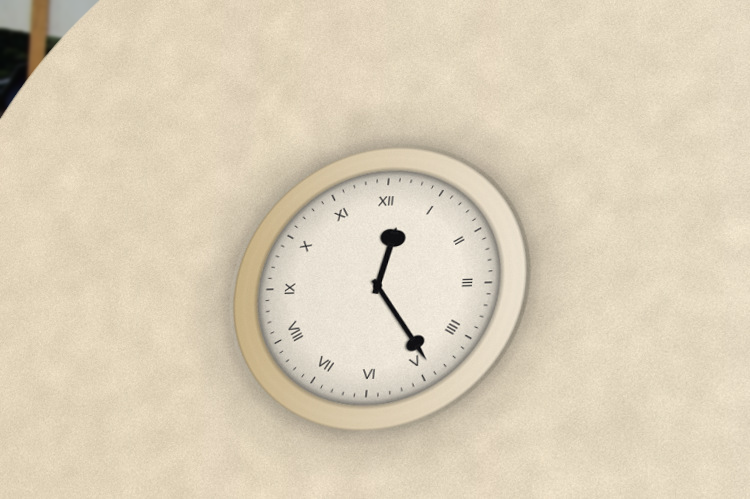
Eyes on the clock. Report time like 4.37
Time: 12.24
